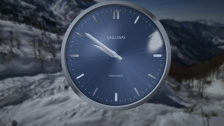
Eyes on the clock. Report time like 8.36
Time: 9.51
